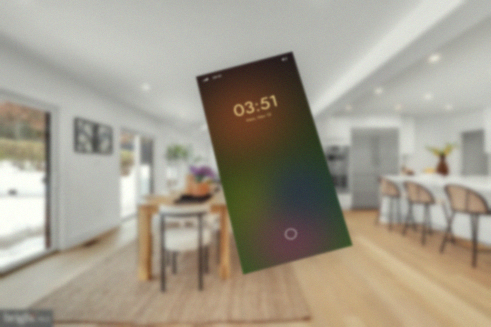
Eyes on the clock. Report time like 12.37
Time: 3.51
